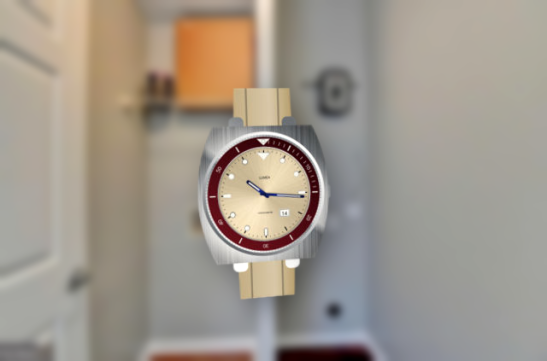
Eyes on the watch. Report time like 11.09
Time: 10.16
